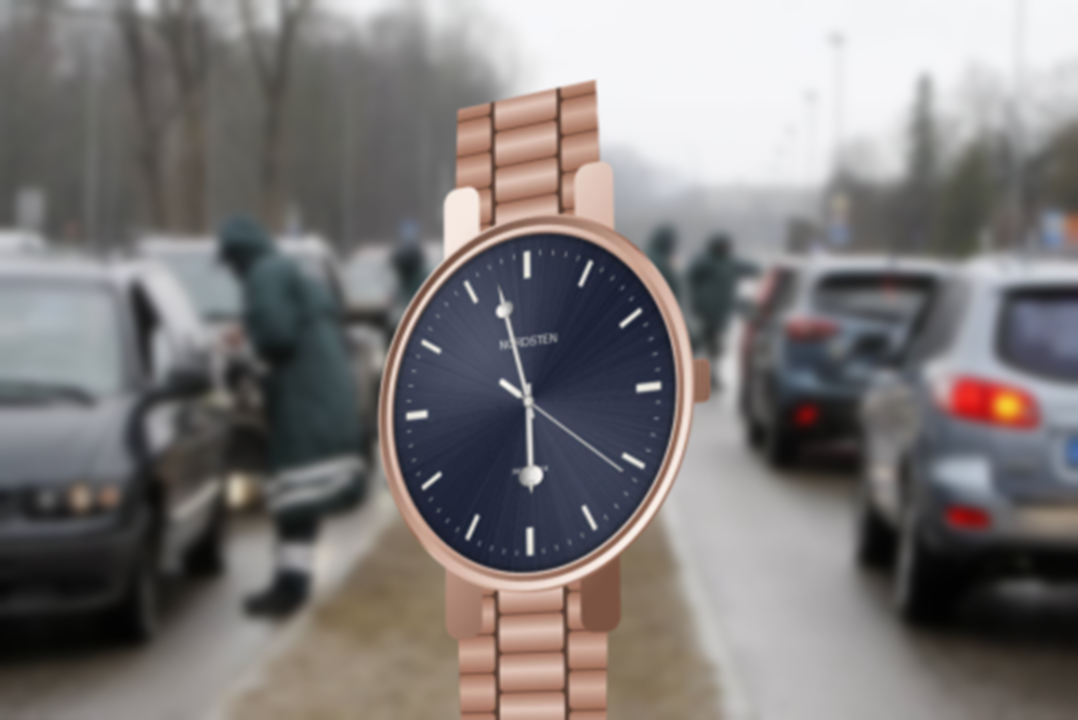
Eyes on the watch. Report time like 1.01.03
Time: 5.57.21
